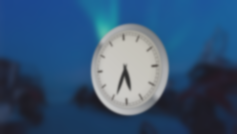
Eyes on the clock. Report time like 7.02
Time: 5.34
